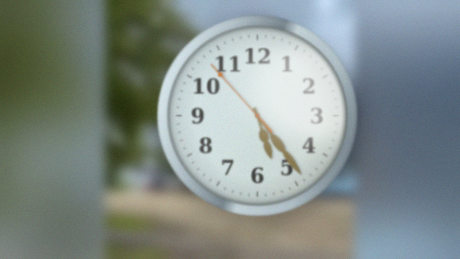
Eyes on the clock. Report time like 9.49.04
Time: 5.23.53
